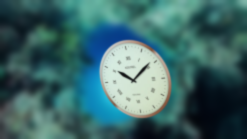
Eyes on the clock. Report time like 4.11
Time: 10.09
